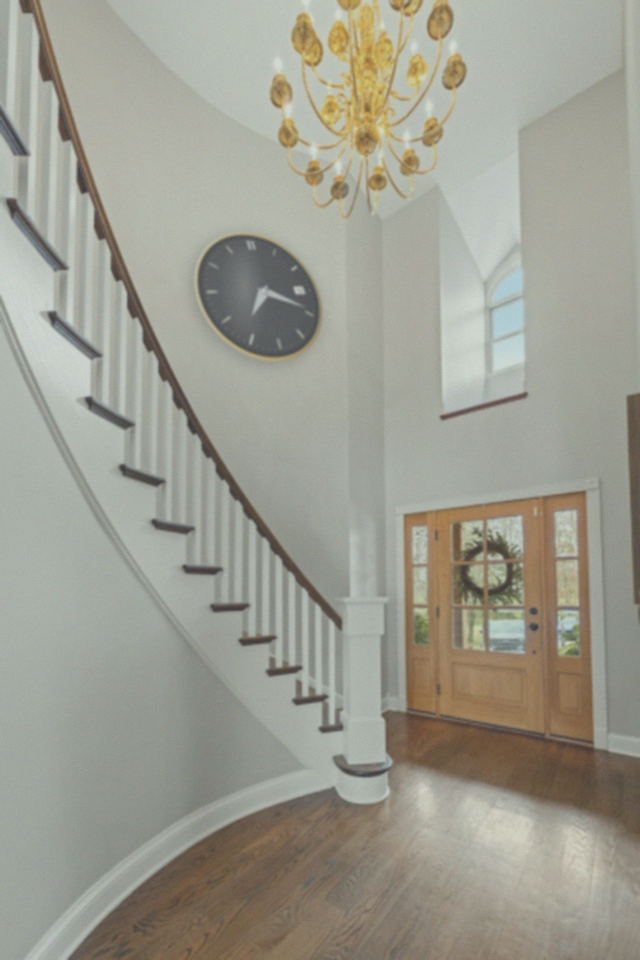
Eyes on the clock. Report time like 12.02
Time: 7.19
